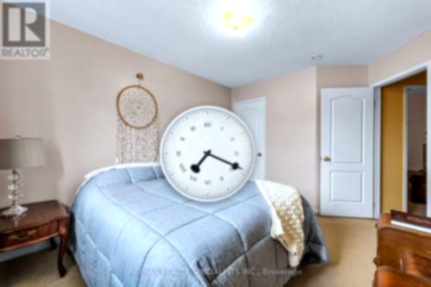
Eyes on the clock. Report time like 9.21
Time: 7.19
